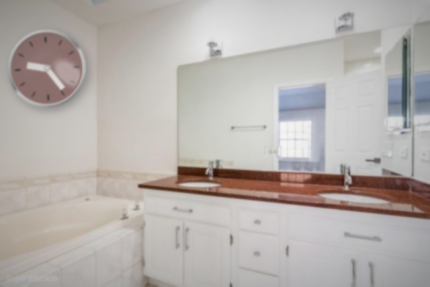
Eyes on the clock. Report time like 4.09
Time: 9.24
